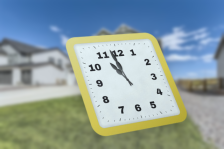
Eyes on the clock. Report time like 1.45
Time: 10.58
